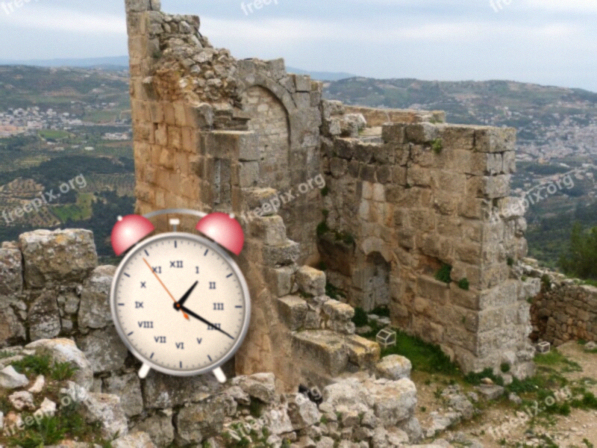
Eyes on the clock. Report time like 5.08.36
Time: 1.19.54
